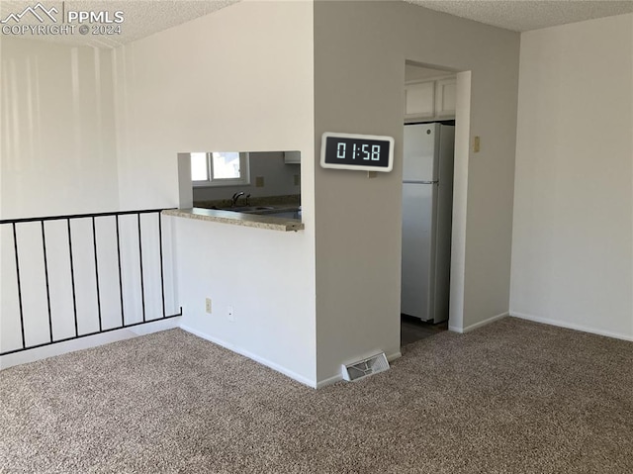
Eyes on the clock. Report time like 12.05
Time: 1.58
